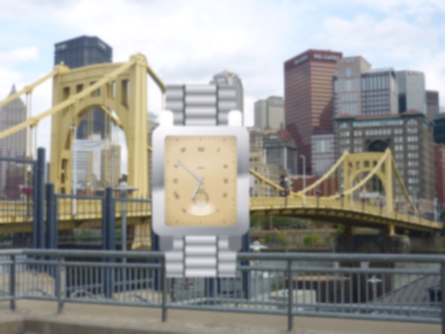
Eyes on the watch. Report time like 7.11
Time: 6.52
